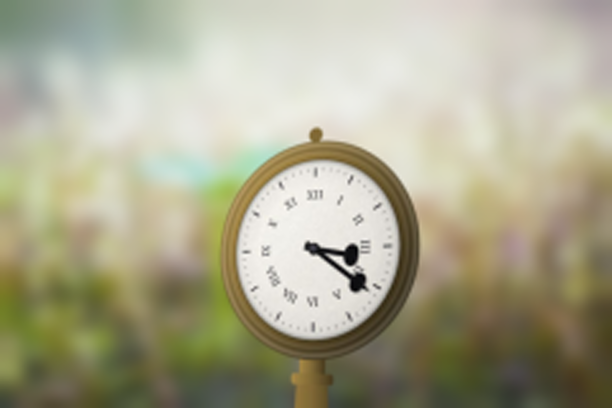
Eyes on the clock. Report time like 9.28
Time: 3.21
